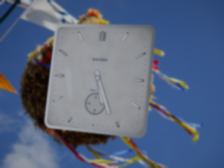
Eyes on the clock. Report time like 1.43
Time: 5.26
